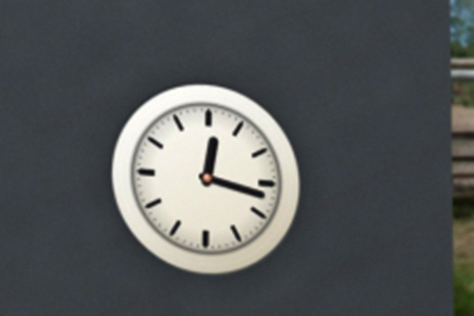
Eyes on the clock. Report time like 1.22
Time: 12.17
